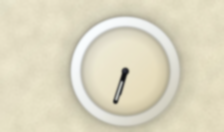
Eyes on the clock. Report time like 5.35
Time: 6.33
